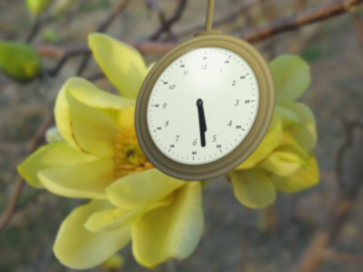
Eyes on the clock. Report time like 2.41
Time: 5.28
